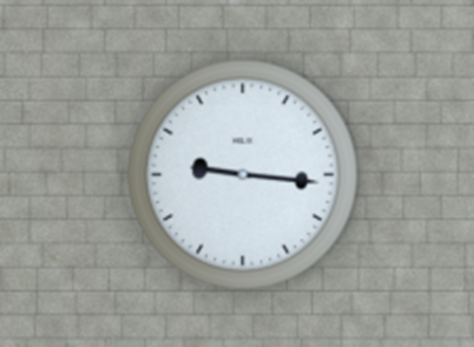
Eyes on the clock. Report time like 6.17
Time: 9.16
